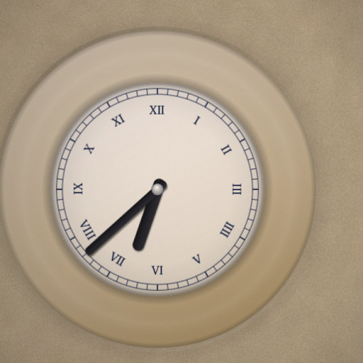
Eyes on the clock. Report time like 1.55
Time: 6.38
